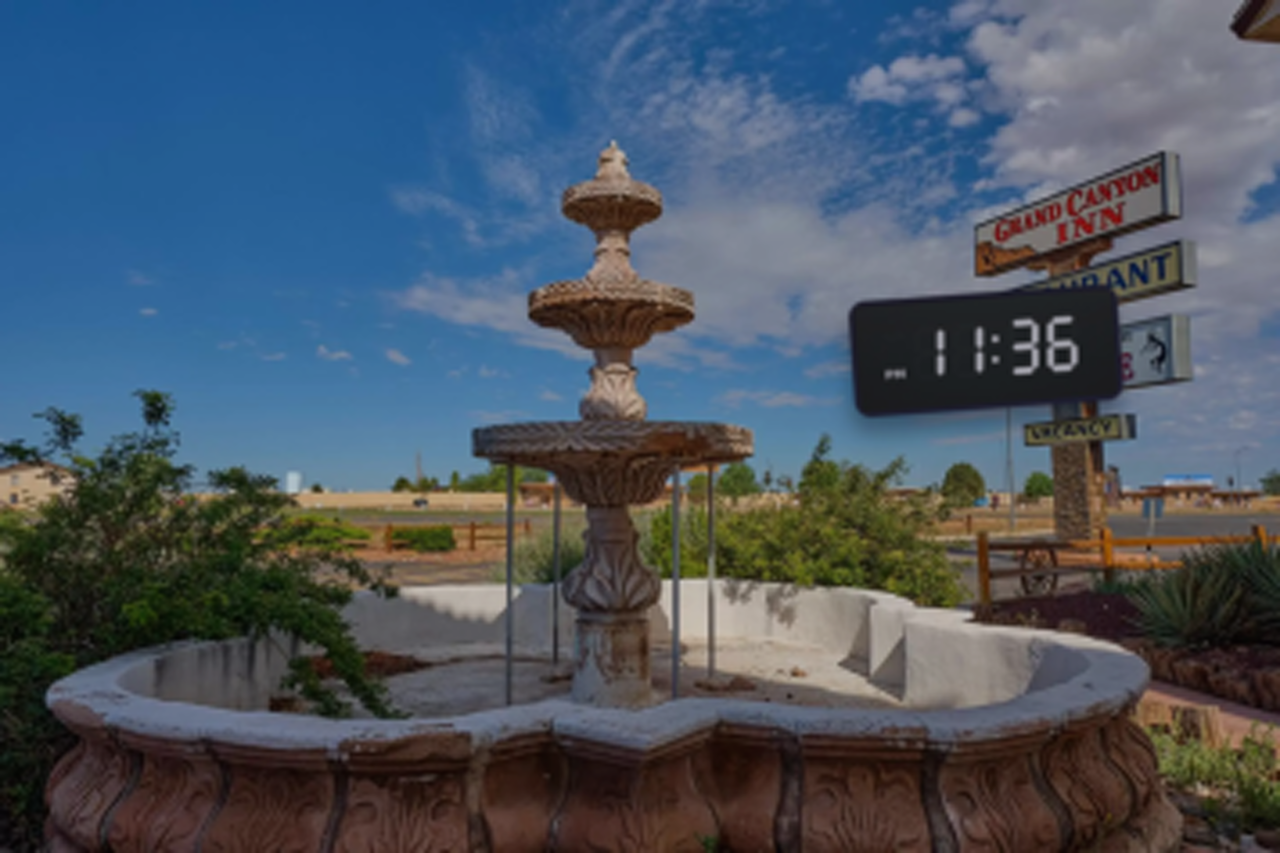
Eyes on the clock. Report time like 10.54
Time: 11.36
